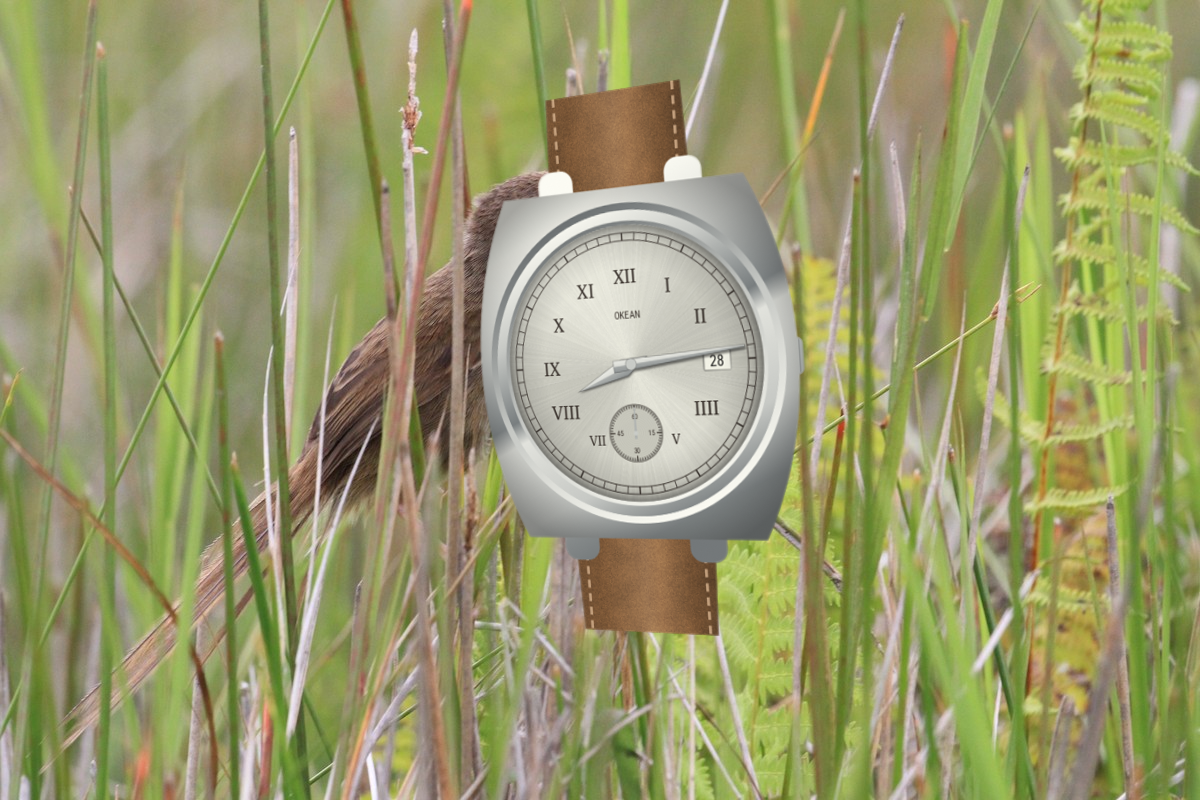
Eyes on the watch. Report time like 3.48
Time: 8.14
